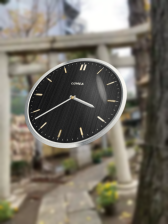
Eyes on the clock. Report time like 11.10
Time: 3.38
